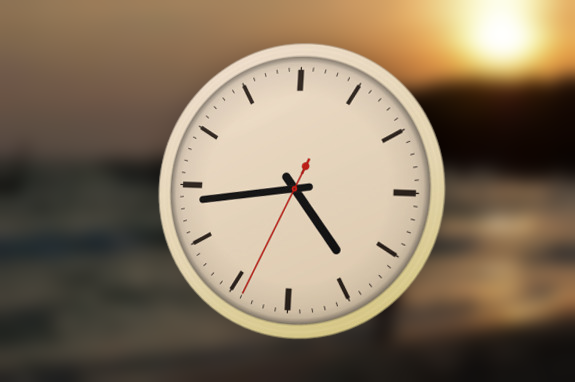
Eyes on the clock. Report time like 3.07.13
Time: 4.43.34
